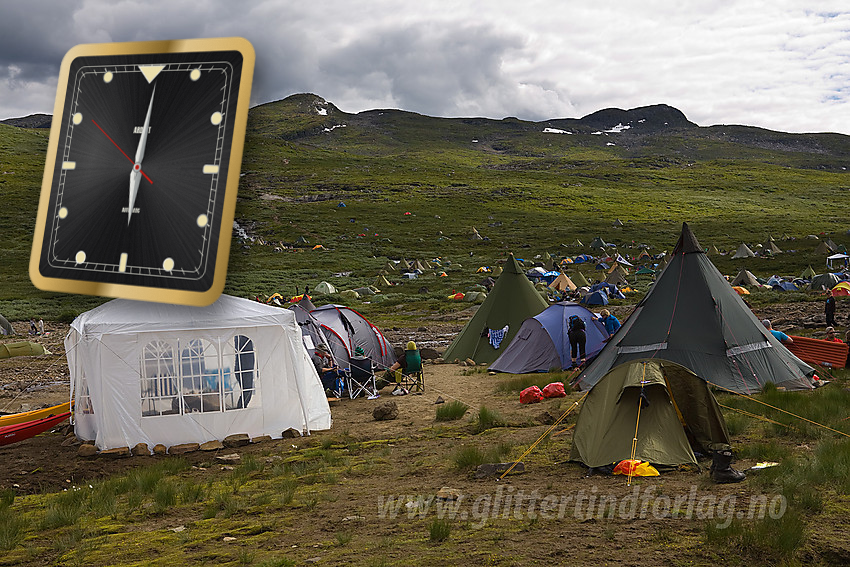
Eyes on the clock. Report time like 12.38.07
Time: 6.00.51
